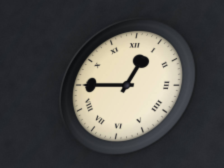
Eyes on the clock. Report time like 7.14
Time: 12.45
